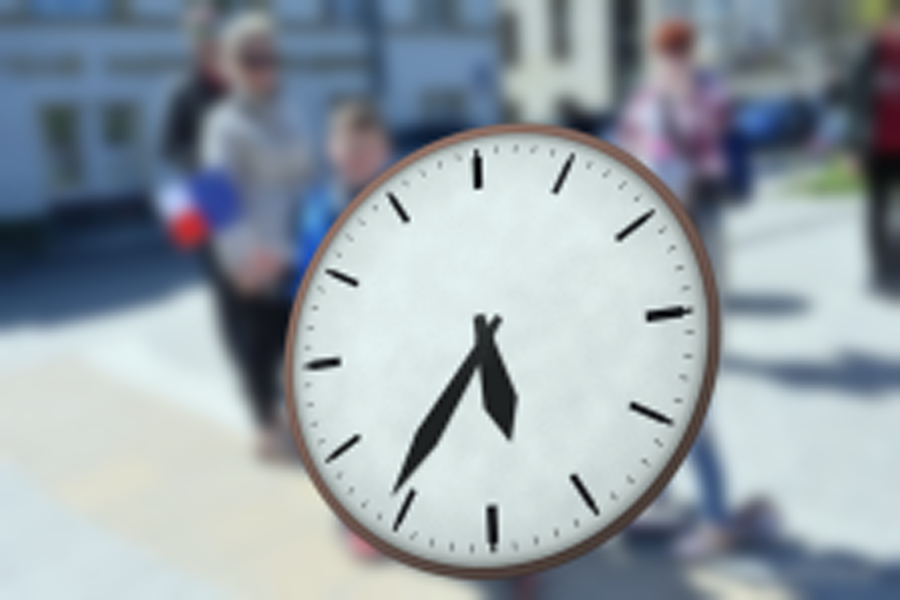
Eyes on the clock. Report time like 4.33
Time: 5.36
